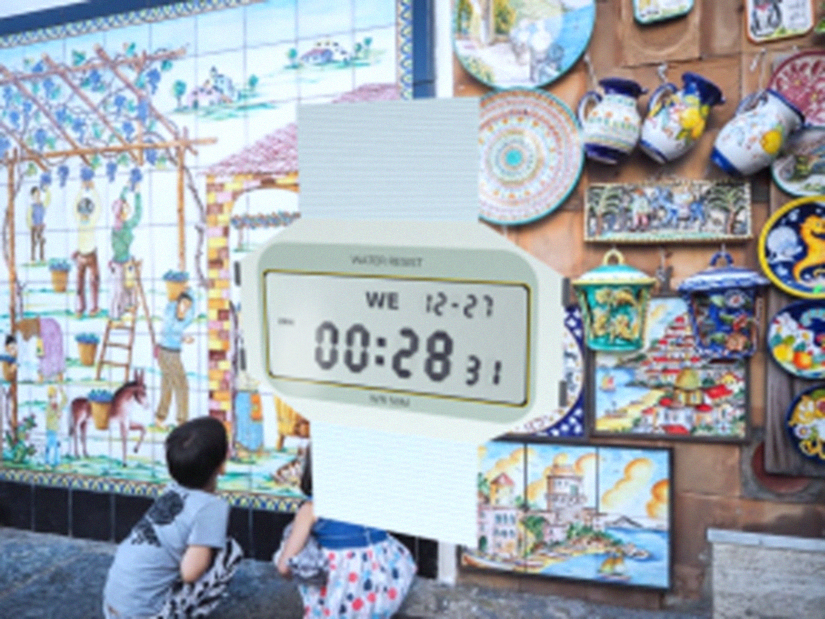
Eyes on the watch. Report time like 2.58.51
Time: 0.28.31
